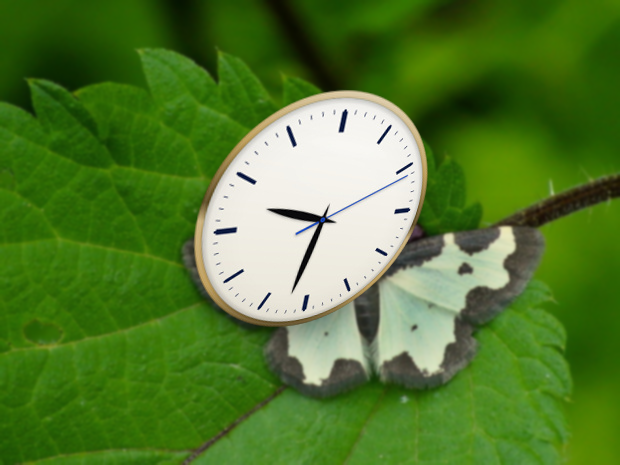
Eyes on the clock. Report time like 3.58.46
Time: 9.32.11
